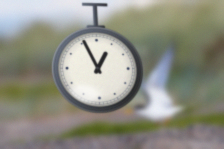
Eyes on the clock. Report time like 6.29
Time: 12.56
